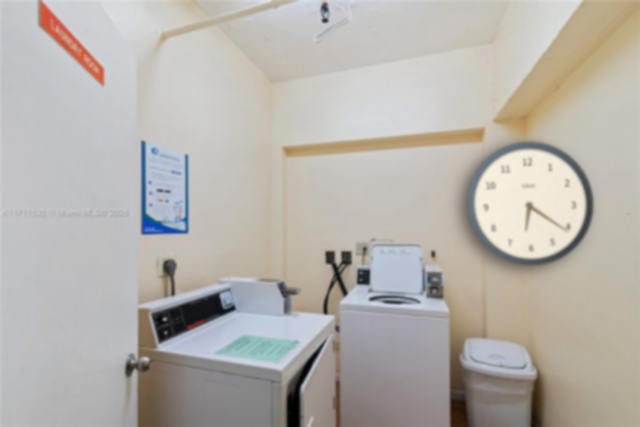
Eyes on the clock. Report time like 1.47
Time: 6.21
